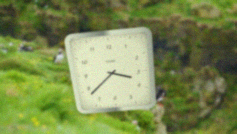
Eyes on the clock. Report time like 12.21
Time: 3.38
